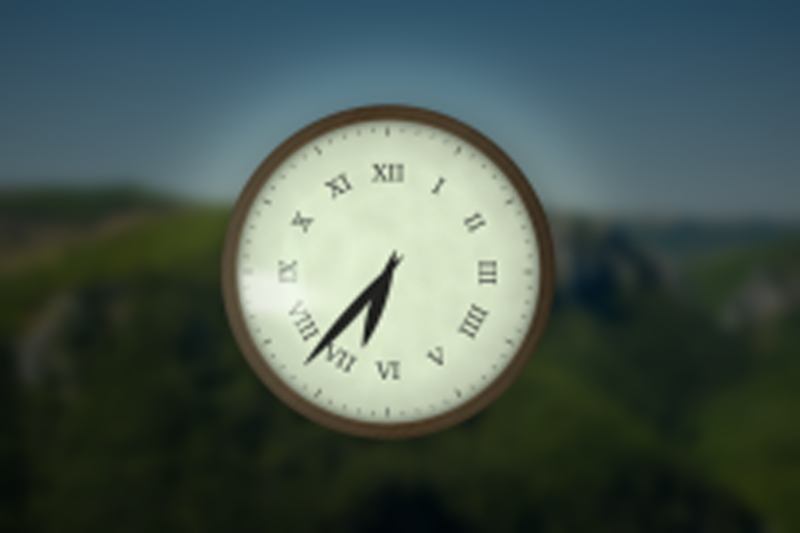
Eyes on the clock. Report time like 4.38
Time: 6.37
